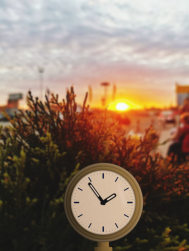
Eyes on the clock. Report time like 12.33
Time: 1.54
